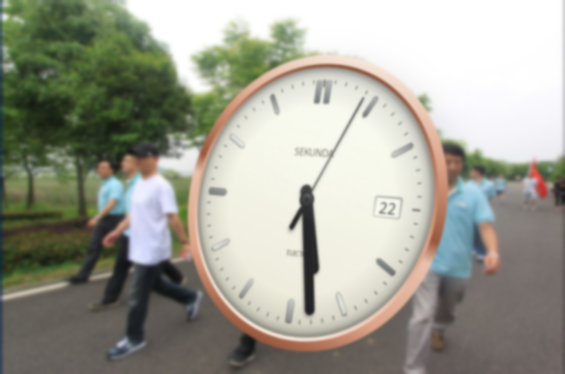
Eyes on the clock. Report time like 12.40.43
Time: 5.28.04
